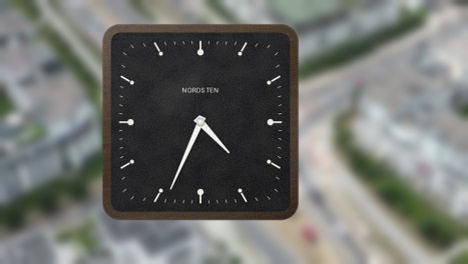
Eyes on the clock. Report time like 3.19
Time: 4.34
